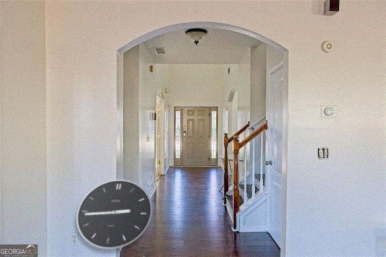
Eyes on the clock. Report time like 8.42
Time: 2.44
